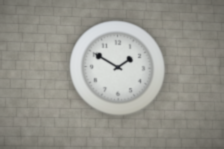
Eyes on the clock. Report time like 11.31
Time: 1.50
